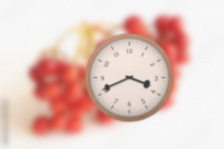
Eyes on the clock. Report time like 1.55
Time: 3.41
